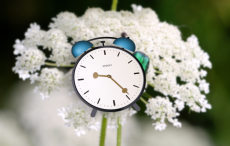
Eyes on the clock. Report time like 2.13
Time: 9.24
